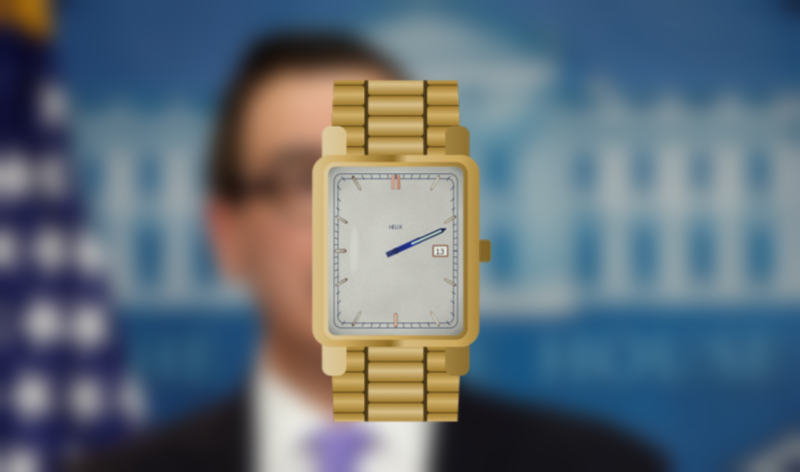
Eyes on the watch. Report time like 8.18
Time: 2.11
